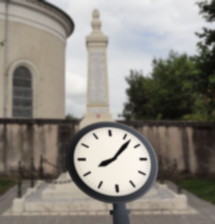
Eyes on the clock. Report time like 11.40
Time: 8.07
